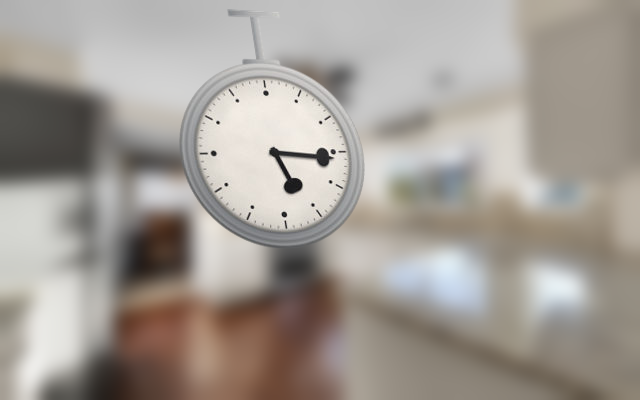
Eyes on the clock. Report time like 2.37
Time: 5.16
